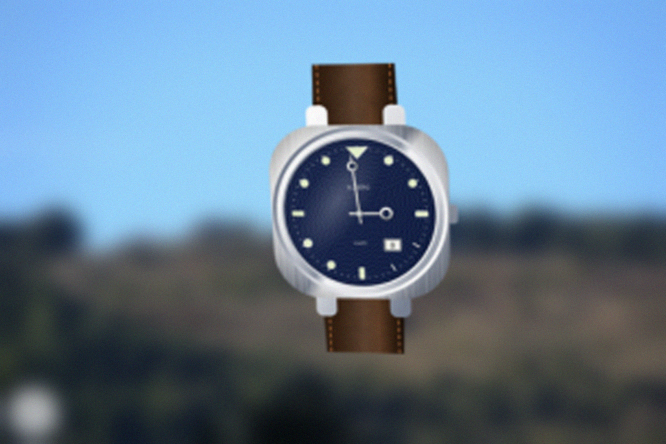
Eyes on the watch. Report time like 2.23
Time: 2.59
